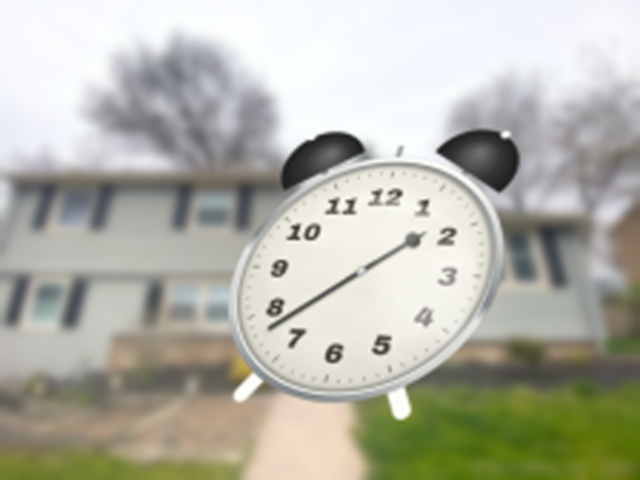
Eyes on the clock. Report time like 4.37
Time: 1.38
